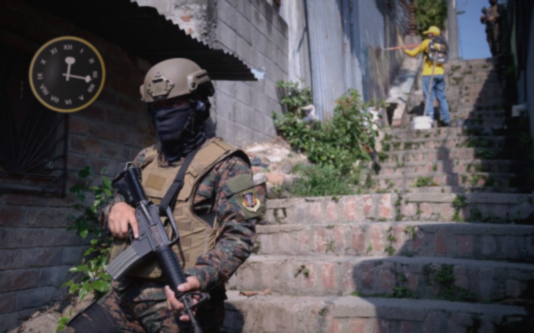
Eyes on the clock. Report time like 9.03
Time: 12.17
